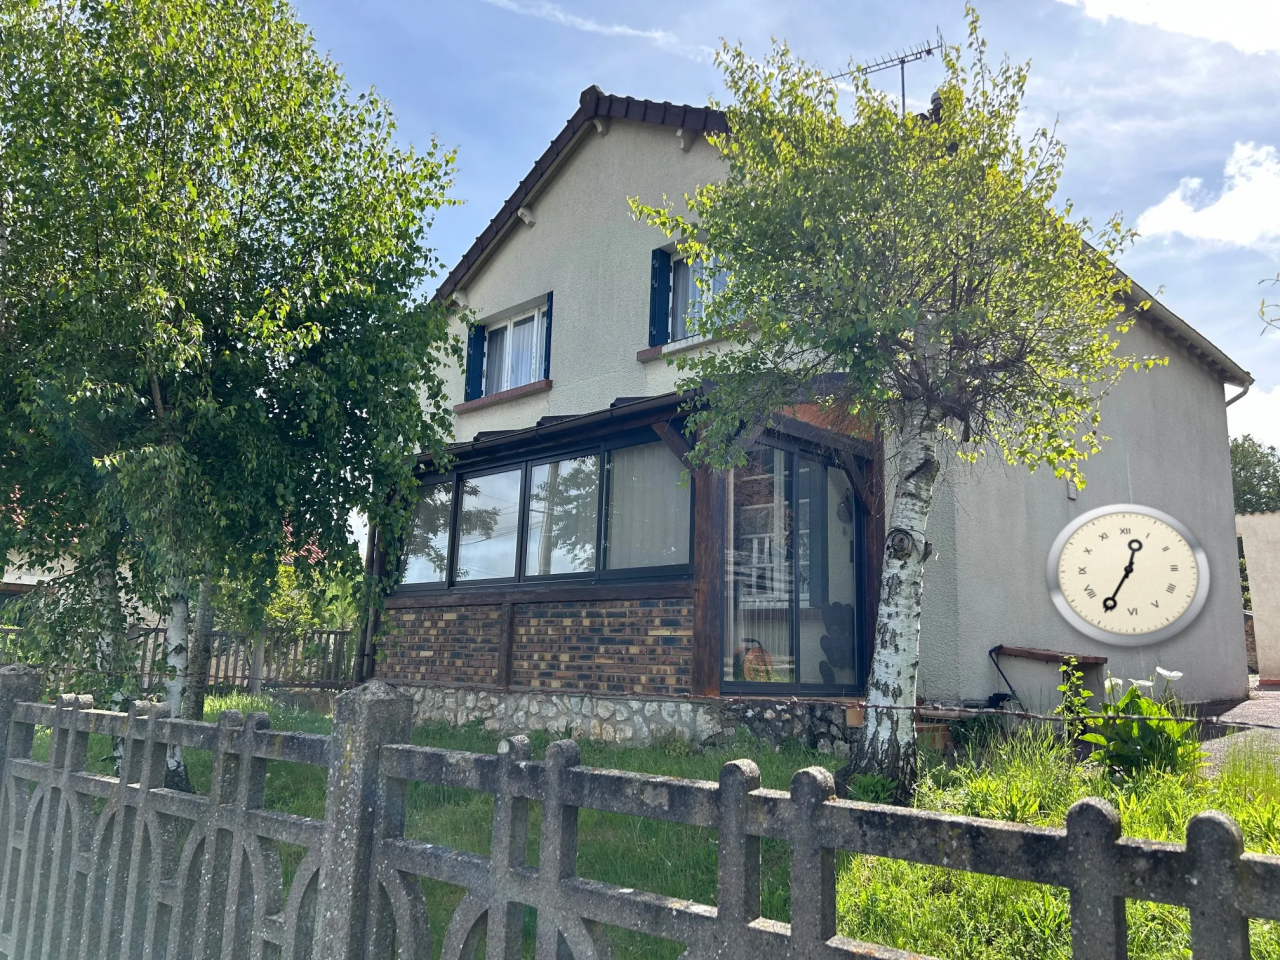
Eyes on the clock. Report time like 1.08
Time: 12.35
